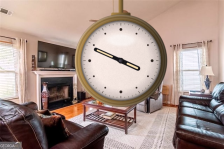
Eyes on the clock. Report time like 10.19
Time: 3.49
